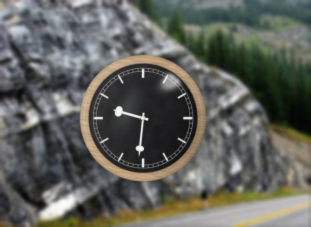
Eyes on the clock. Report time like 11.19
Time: 9.31
